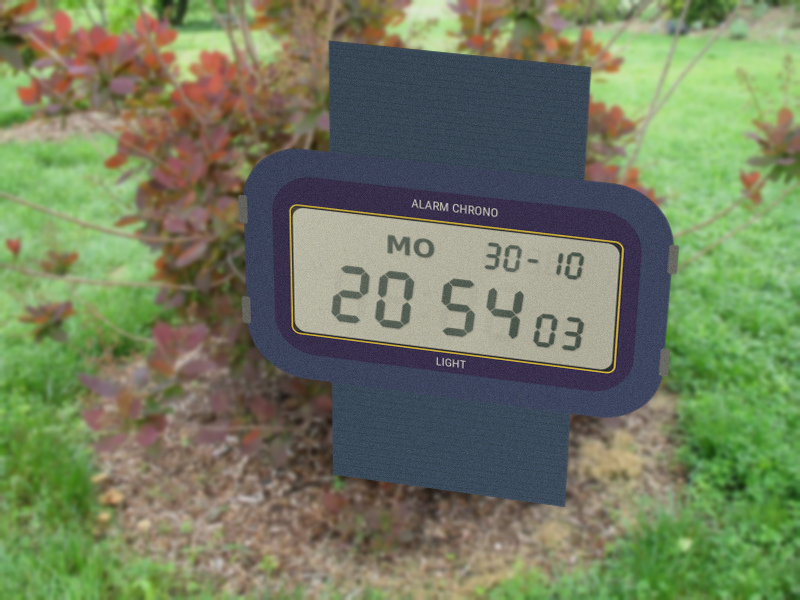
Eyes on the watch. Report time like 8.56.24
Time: 20.54.03
